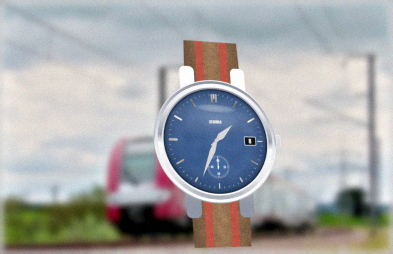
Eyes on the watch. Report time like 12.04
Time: 1.34
